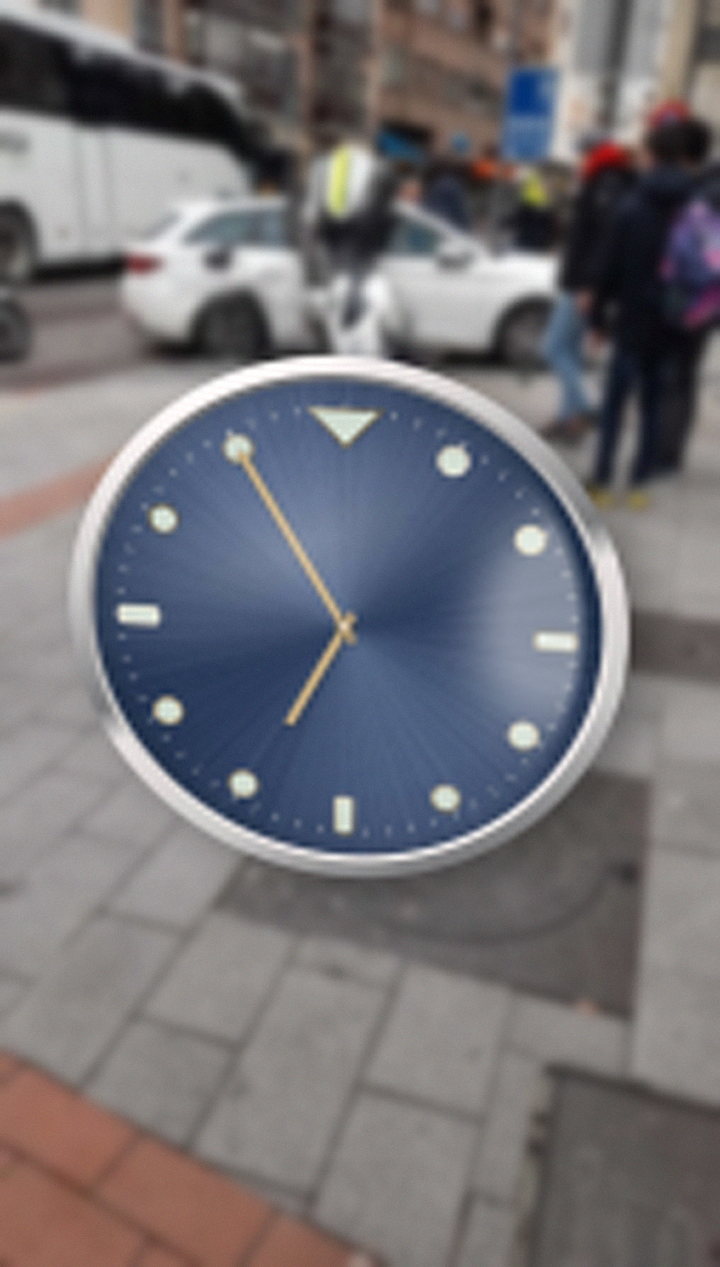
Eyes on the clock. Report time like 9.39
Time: 6.55
